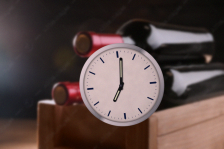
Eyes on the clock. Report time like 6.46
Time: 7.01
